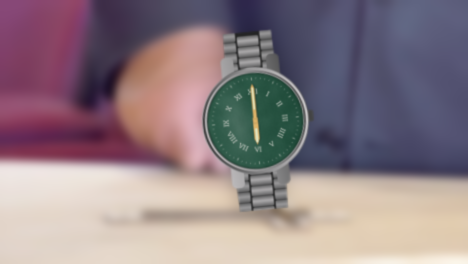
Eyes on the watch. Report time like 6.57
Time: 6.00
